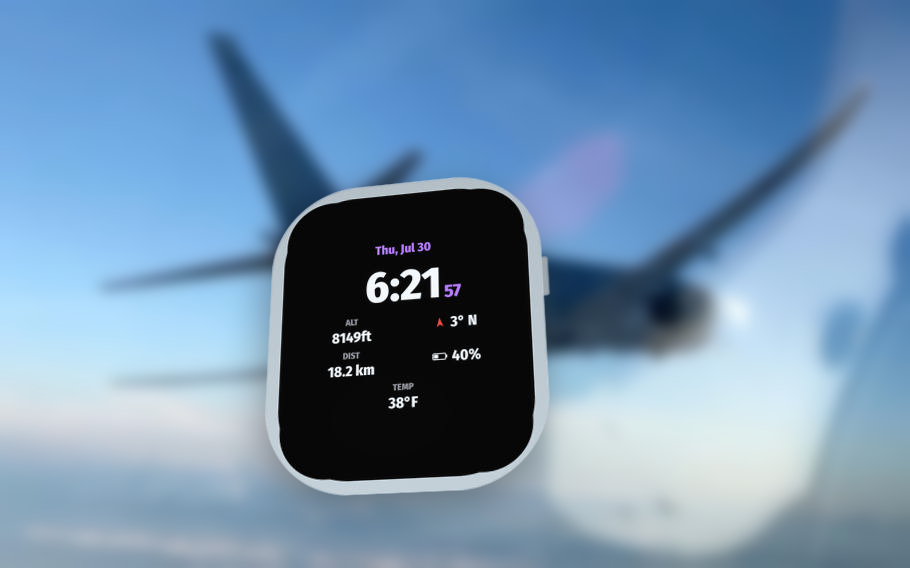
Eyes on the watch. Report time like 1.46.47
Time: 6.21.57
